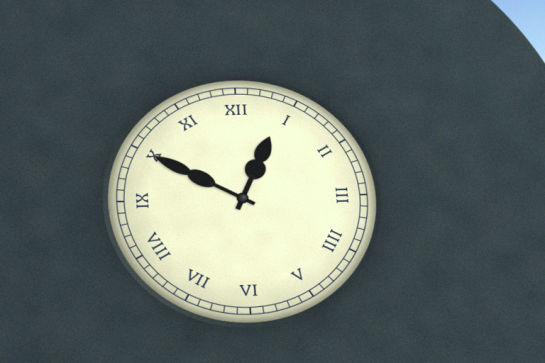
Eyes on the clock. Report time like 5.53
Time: 12.50
